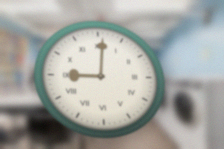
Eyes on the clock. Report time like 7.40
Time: 9.01
